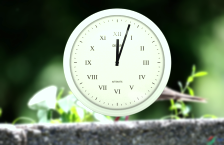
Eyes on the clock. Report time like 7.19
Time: 12.03
